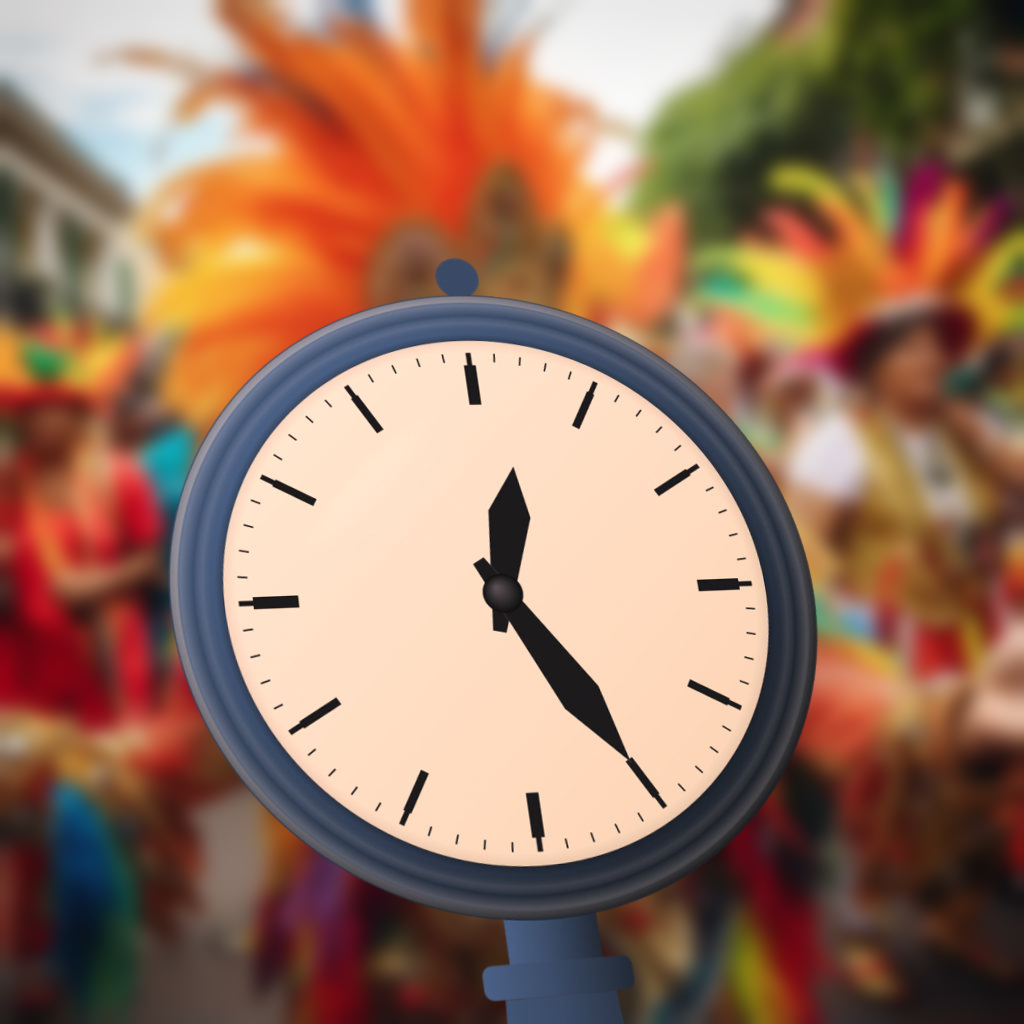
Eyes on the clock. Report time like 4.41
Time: 12.25
